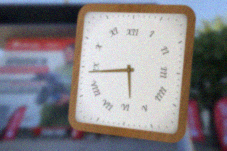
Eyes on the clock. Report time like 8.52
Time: 5.44
